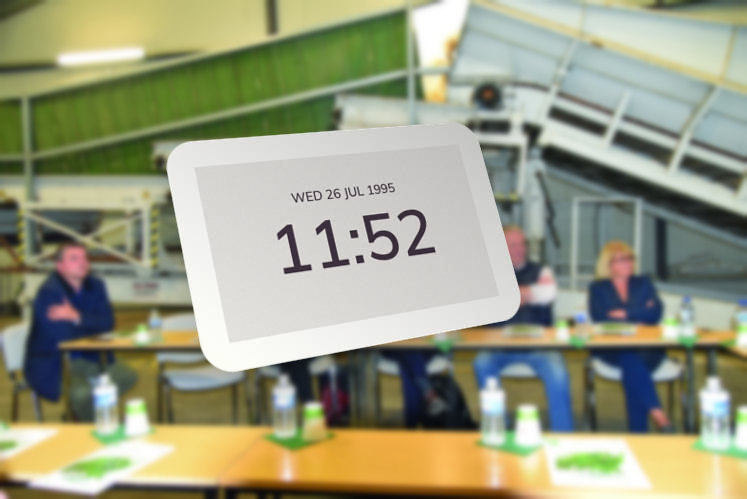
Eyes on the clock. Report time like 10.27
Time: 11.52
